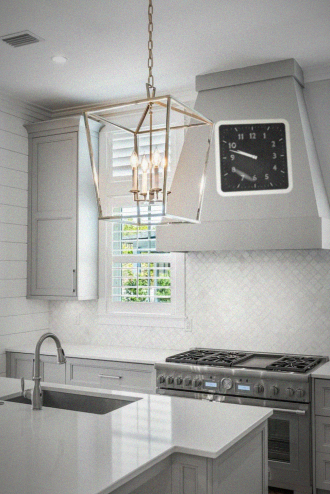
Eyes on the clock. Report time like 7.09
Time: 9.48
